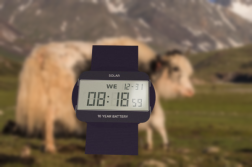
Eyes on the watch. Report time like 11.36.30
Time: 8.18.59
